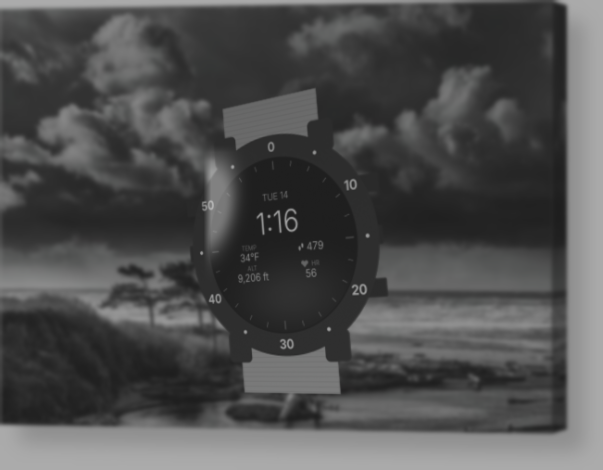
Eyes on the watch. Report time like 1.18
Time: 1.16
